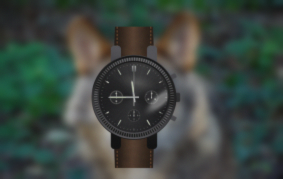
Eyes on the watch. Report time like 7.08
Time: 11.45
